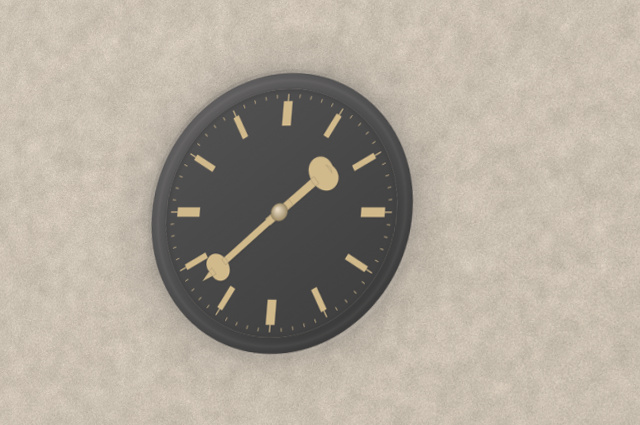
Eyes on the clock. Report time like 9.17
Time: 1.38
